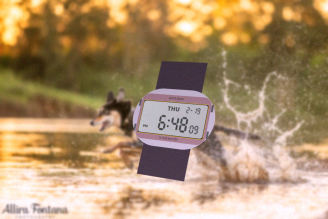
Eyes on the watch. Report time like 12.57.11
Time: 6.48.09
